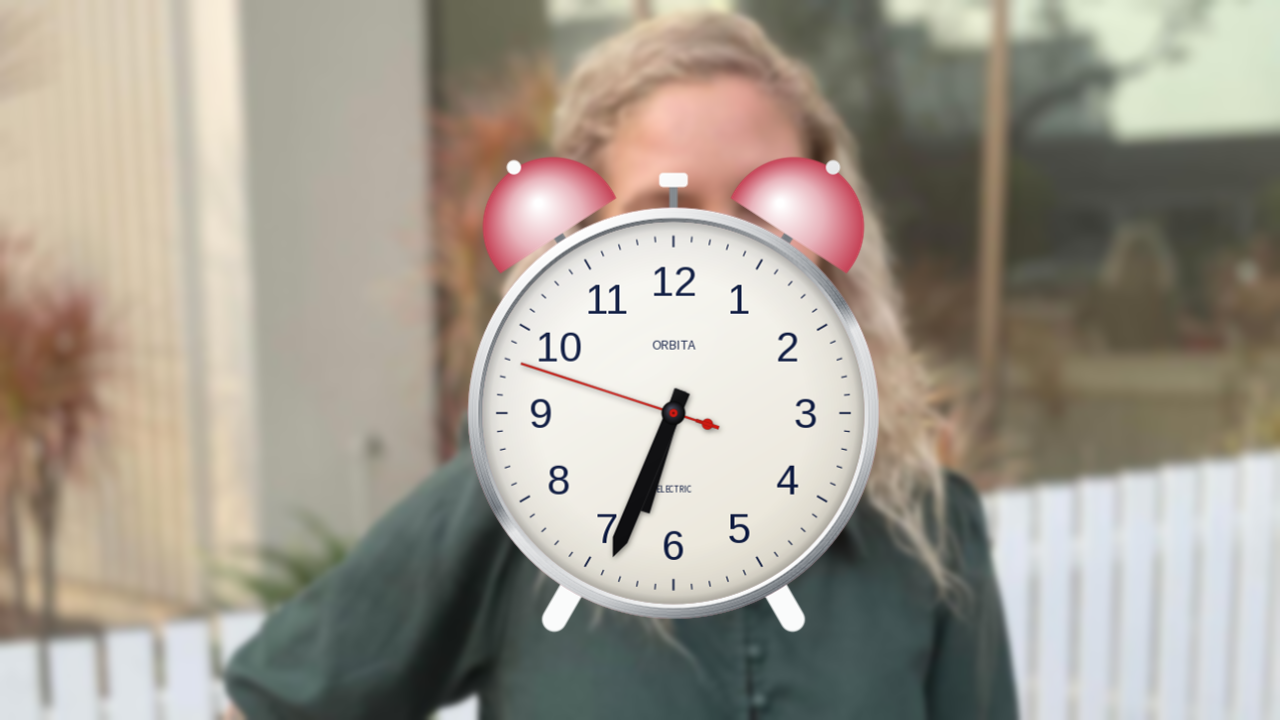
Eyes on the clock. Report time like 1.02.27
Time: 6.33.48
